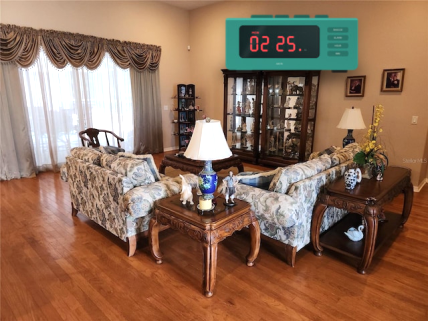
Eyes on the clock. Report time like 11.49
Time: 2.25
